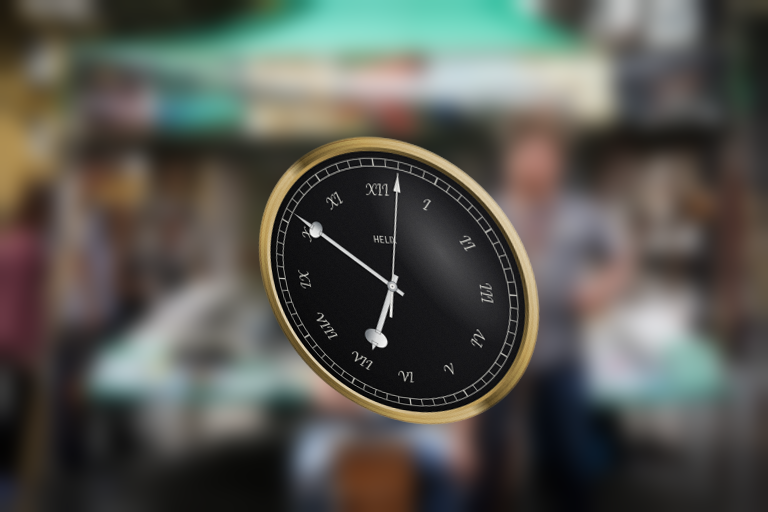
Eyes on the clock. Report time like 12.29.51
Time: 6.51.02
